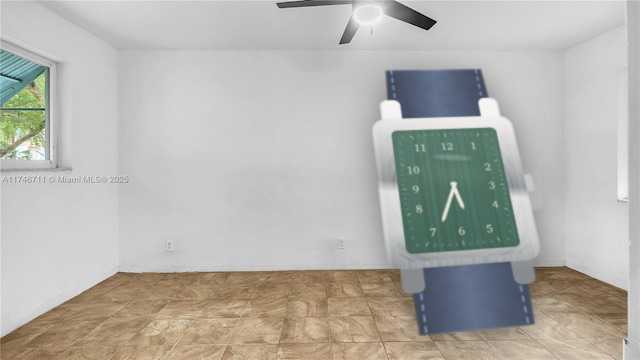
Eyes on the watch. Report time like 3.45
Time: 5.34
